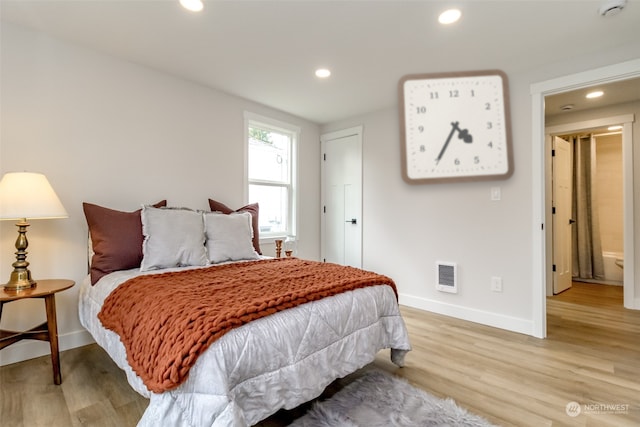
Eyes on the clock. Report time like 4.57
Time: 4.35
